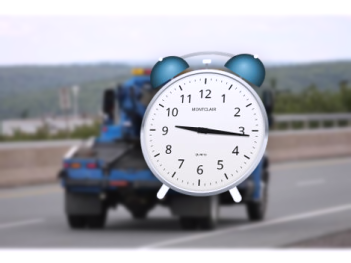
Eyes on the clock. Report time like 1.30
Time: 9.16
